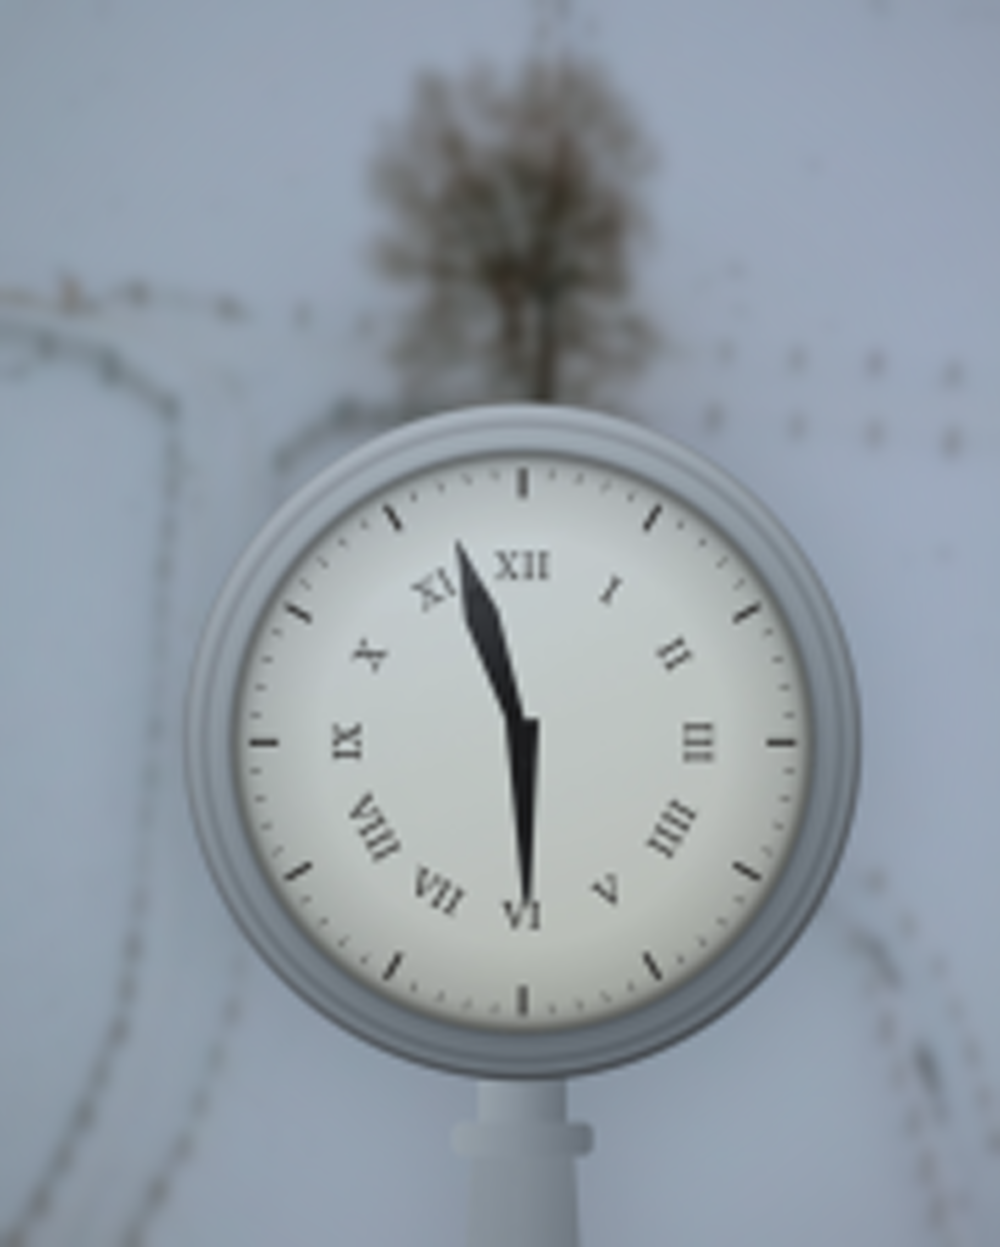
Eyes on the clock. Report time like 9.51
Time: 5.57
